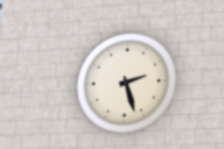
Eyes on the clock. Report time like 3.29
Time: 2.27
